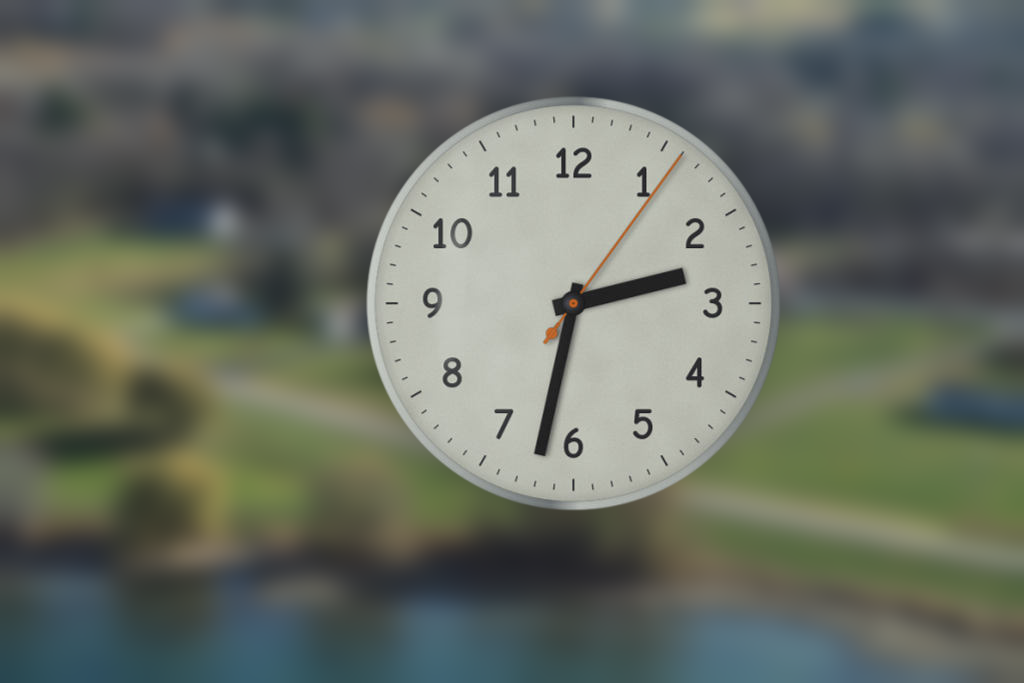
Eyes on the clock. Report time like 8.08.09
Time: 2.32.06
